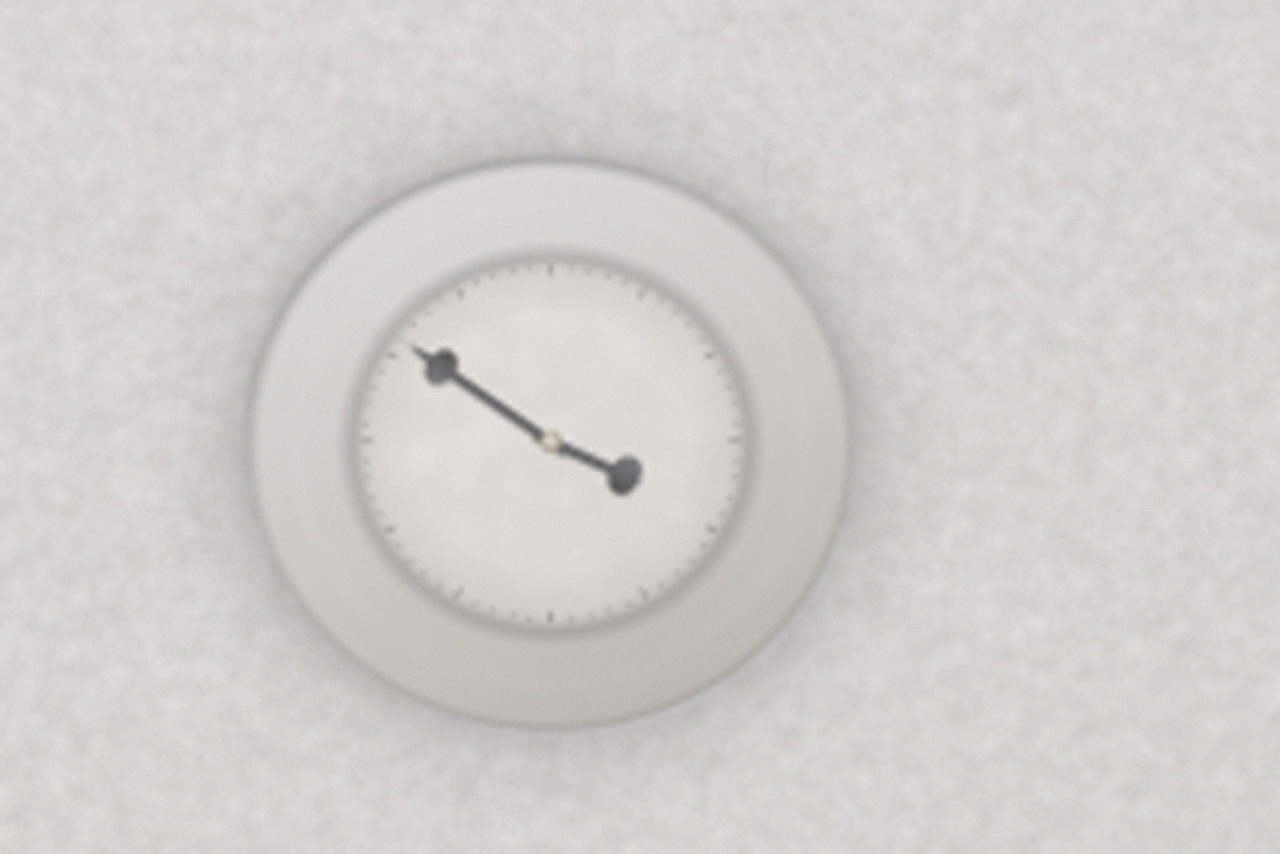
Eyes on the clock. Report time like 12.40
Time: 3.51
